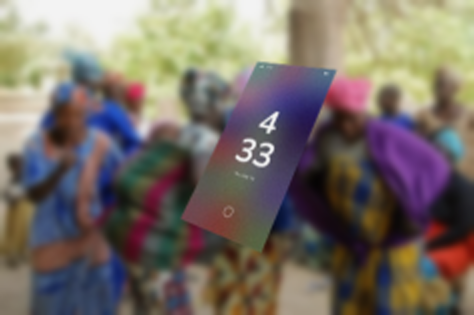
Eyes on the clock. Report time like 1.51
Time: 4.33
